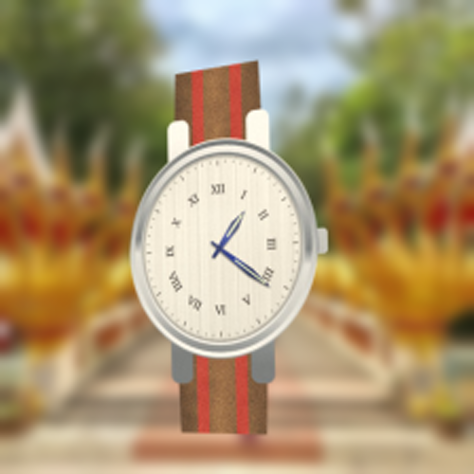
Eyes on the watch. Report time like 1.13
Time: 1.21
